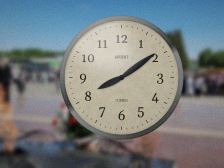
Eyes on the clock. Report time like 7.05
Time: 8.09
